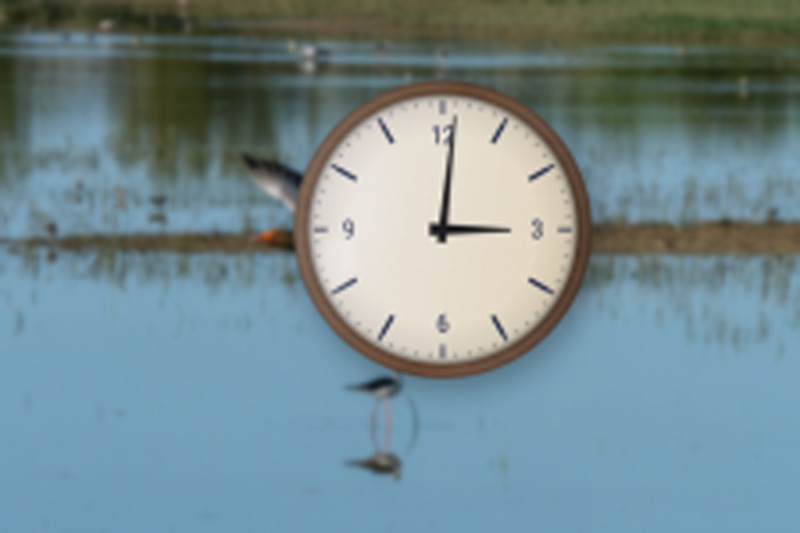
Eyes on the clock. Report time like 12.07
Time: 3.01
